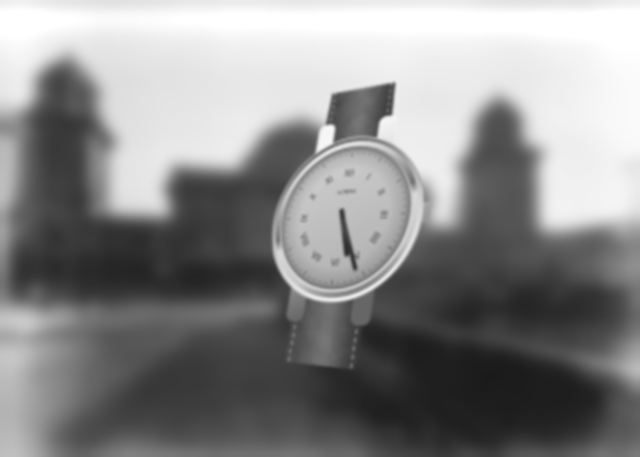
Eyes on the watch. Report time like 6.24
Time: 5.26
